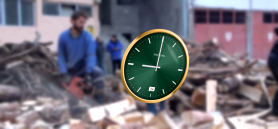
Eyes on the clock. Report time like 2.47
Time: 9.00
